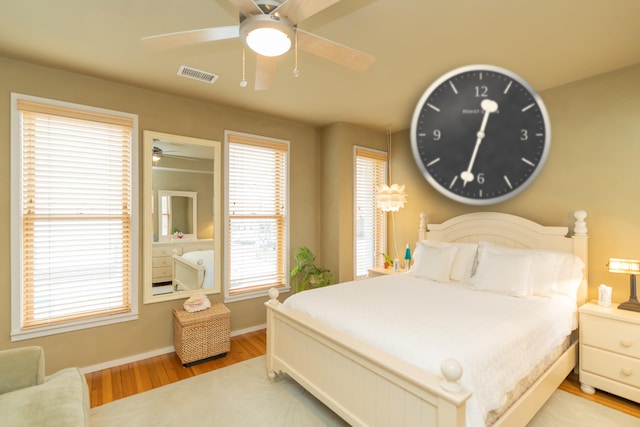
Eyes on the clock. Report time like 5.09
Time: 12.33
